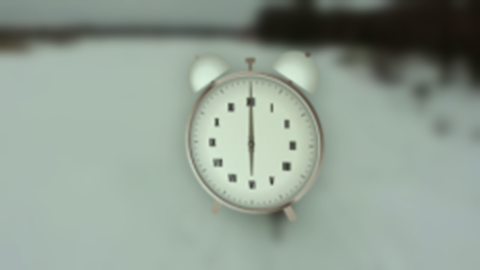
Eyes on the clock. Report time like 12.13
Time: 6.00
